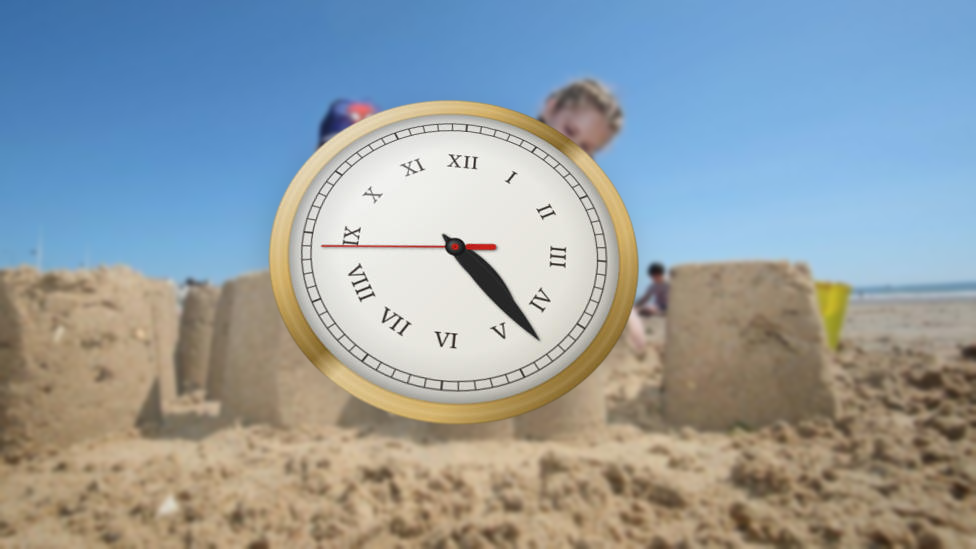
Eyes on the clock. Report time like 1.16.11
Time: 4.22.44
